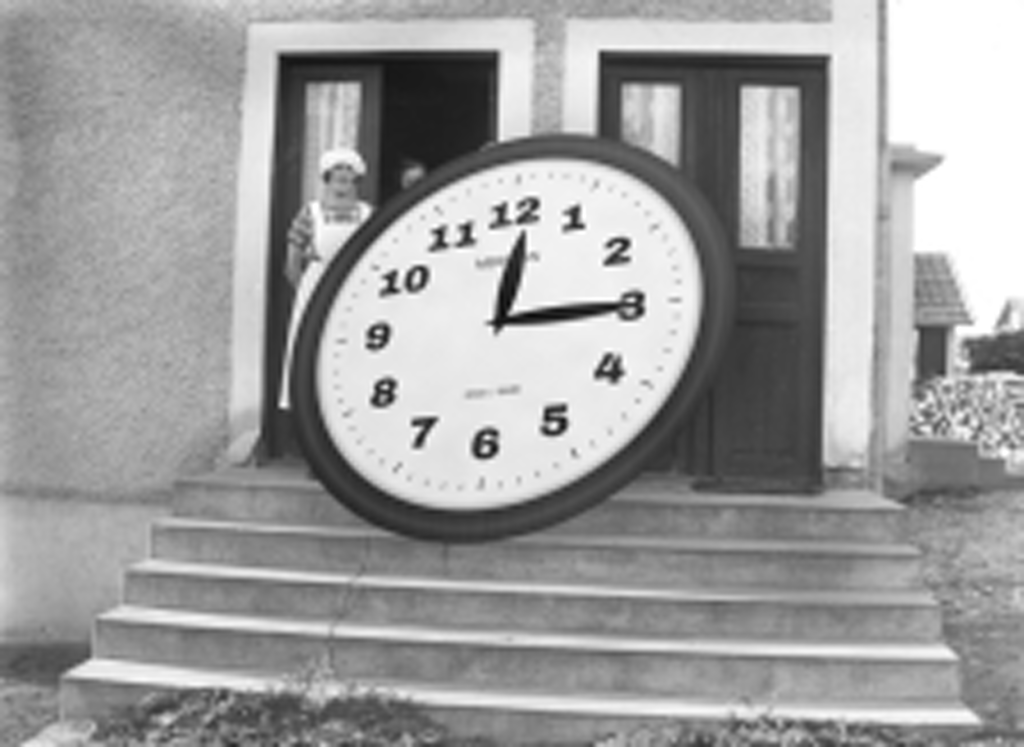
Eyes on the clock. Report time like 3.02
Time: 12.15
